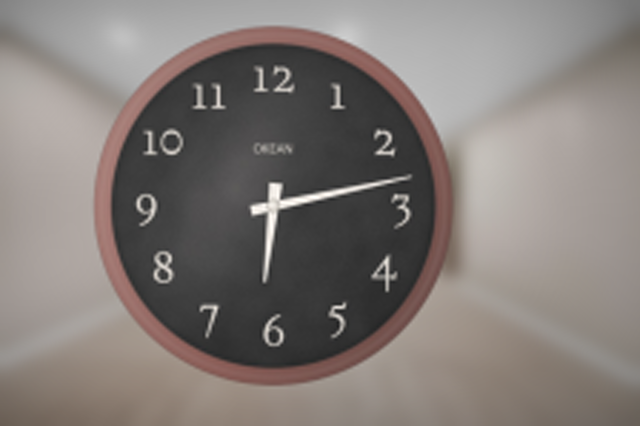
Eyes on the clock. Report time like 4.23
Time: 6.13
